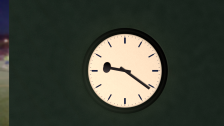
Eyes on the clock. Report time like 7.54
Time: 9.21
